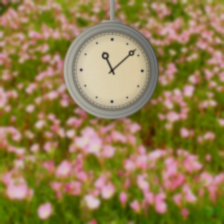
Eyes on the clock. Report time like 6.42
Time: 11.08
